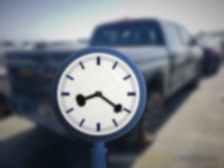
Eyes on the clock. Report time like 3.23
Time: 8.21
